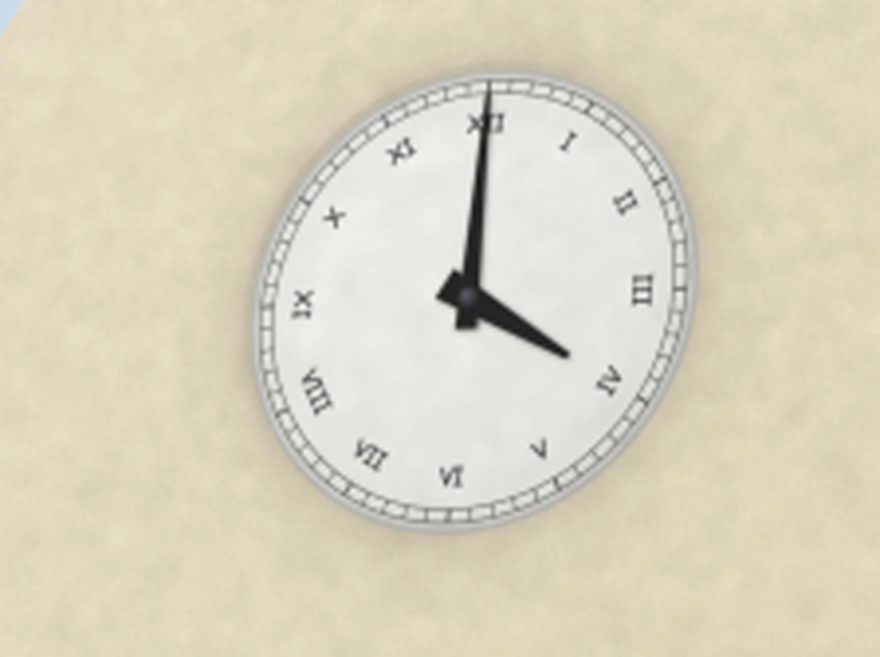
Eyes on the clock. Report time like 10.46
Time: 4.00
